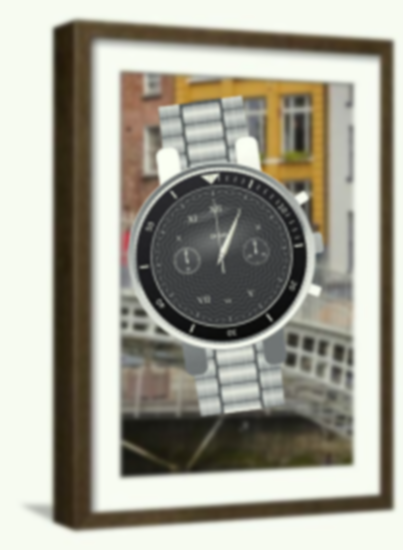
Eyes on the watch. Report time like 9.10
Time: 1.05
